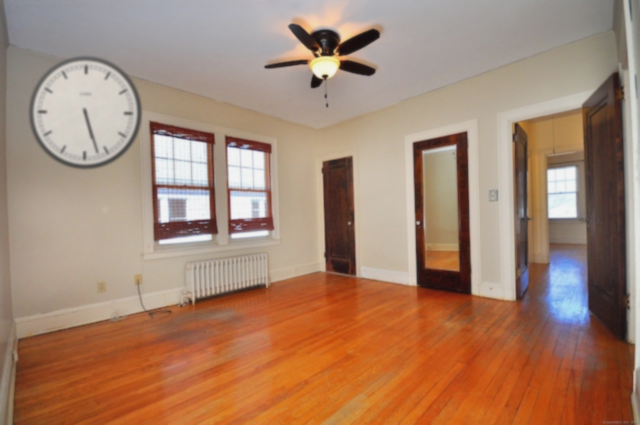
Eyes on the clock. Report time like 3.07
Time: 5.27
